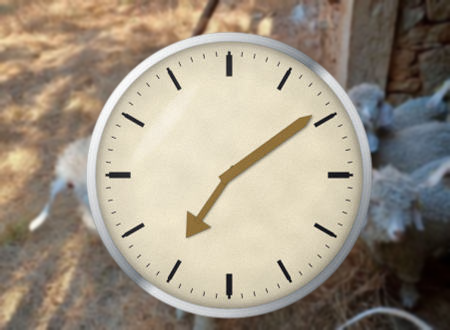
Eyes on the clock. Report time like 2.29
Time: 7.09
